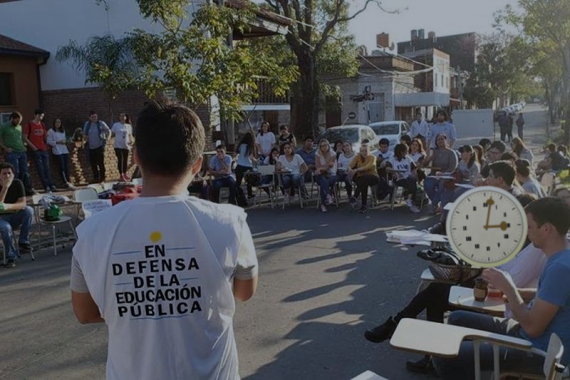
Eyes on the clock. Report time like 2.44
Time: 3.02
